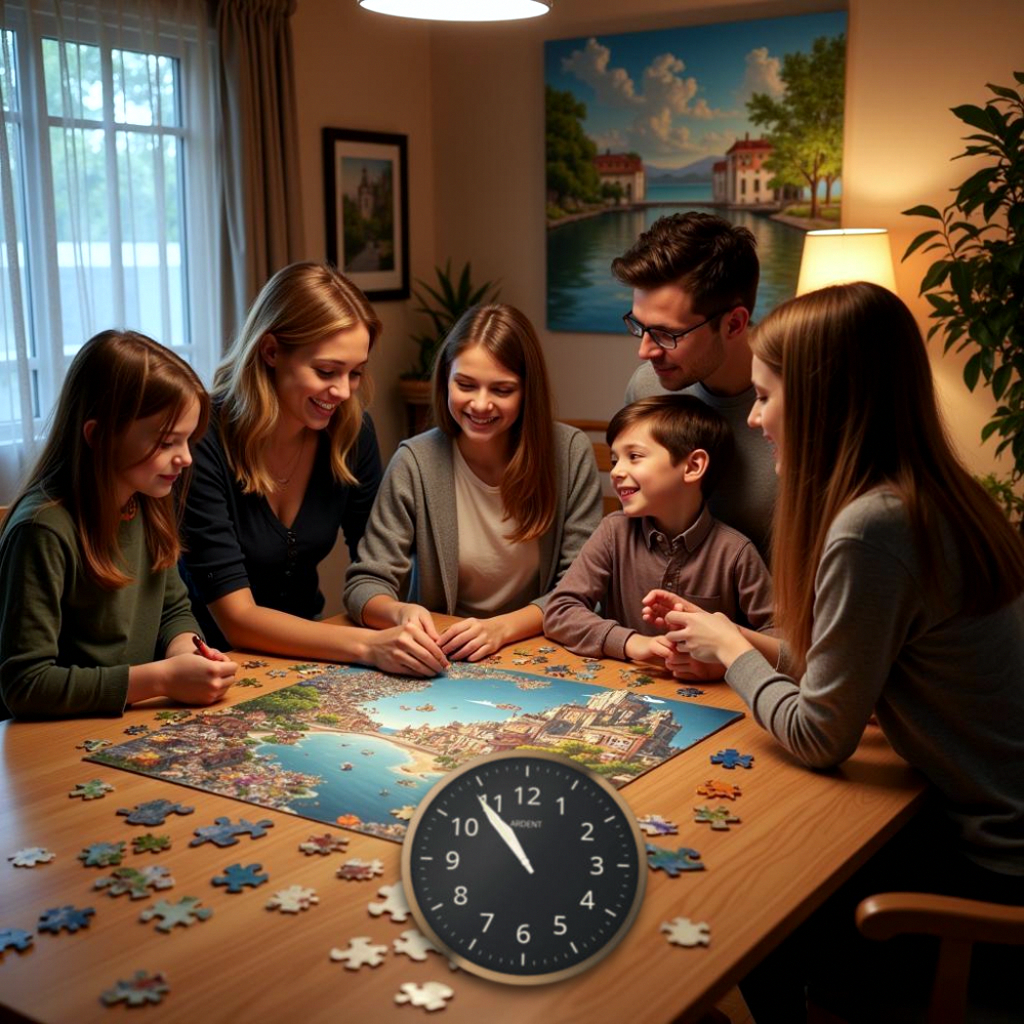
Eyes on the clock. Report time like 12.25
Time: 10.54
